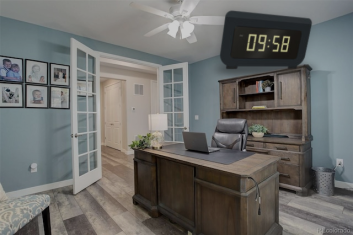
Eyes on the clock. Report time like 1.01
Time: 9.58
